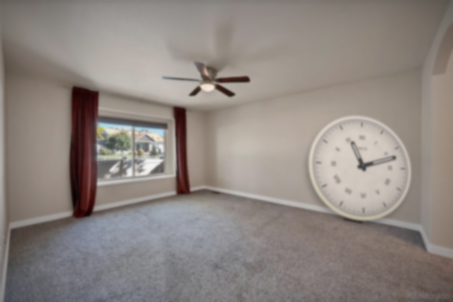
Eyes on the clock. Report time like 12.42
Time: 11.12
